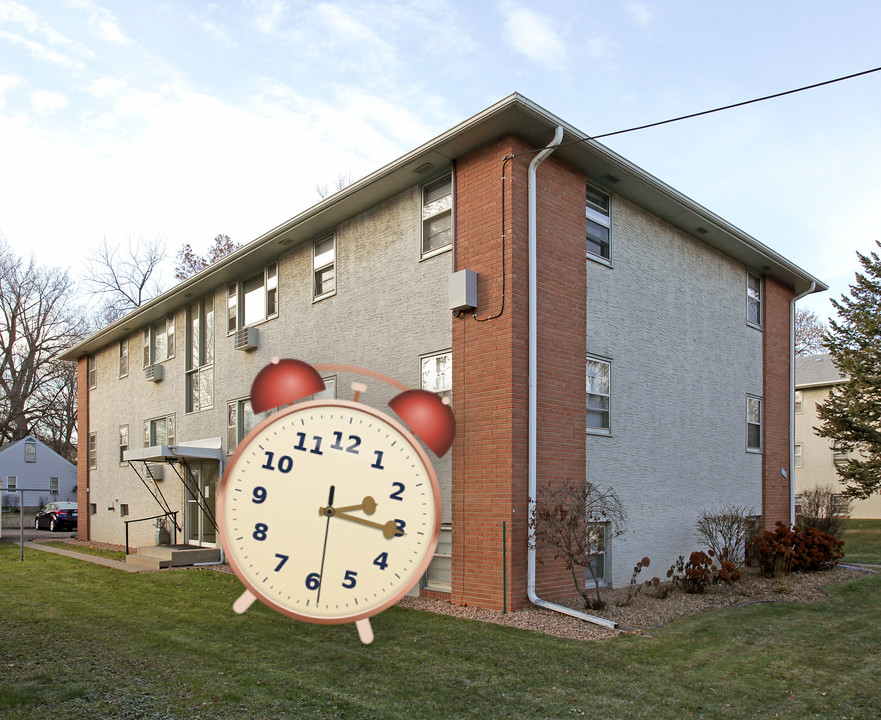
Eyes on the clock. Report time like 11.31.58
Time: 2.15.29
